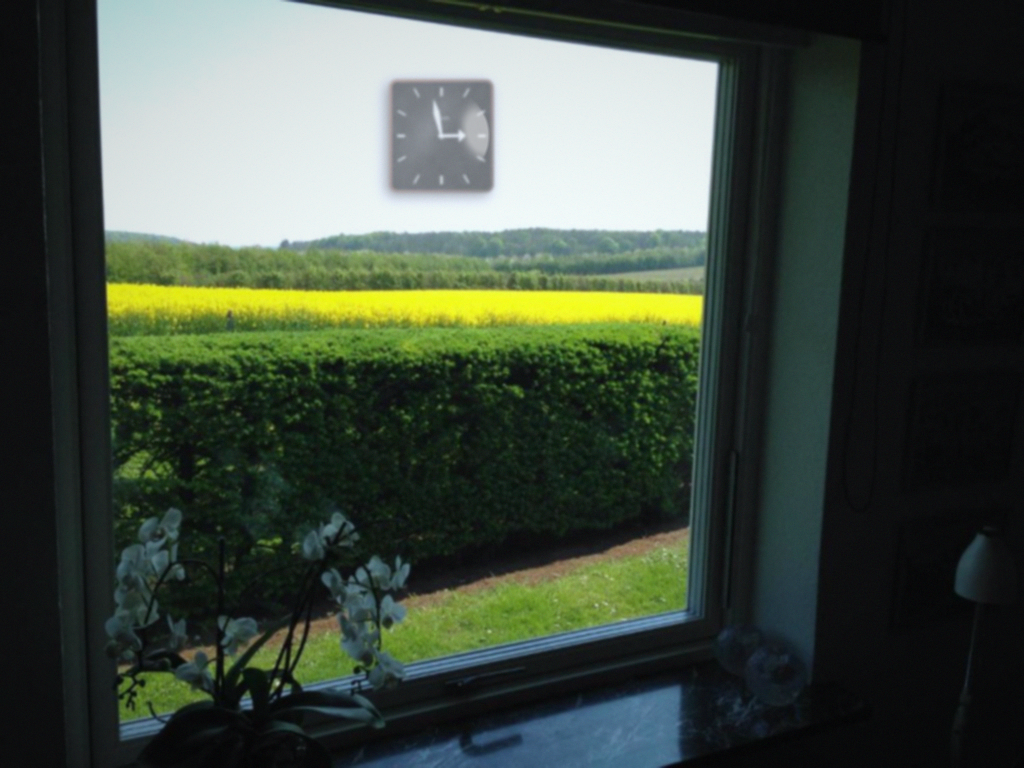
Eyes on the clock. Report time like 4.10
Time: 2.58
